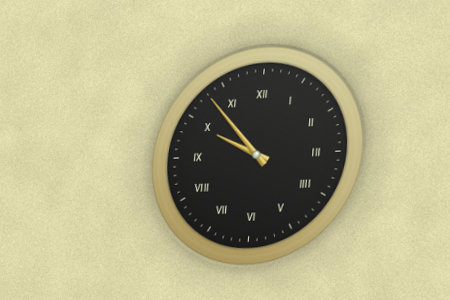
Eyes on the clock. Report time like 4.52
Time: 9.53
